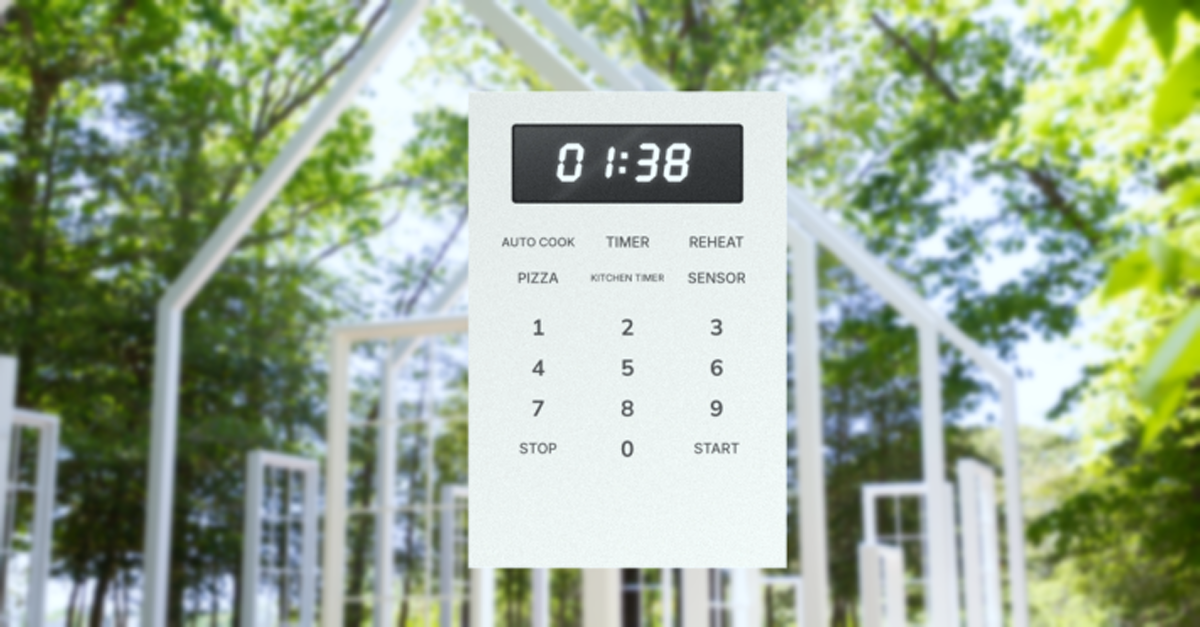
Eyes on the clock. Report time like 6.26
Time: 1.38
